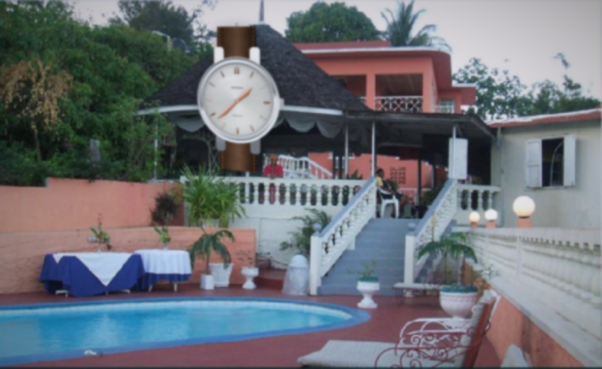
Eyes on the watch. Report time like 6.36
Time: 1.38
